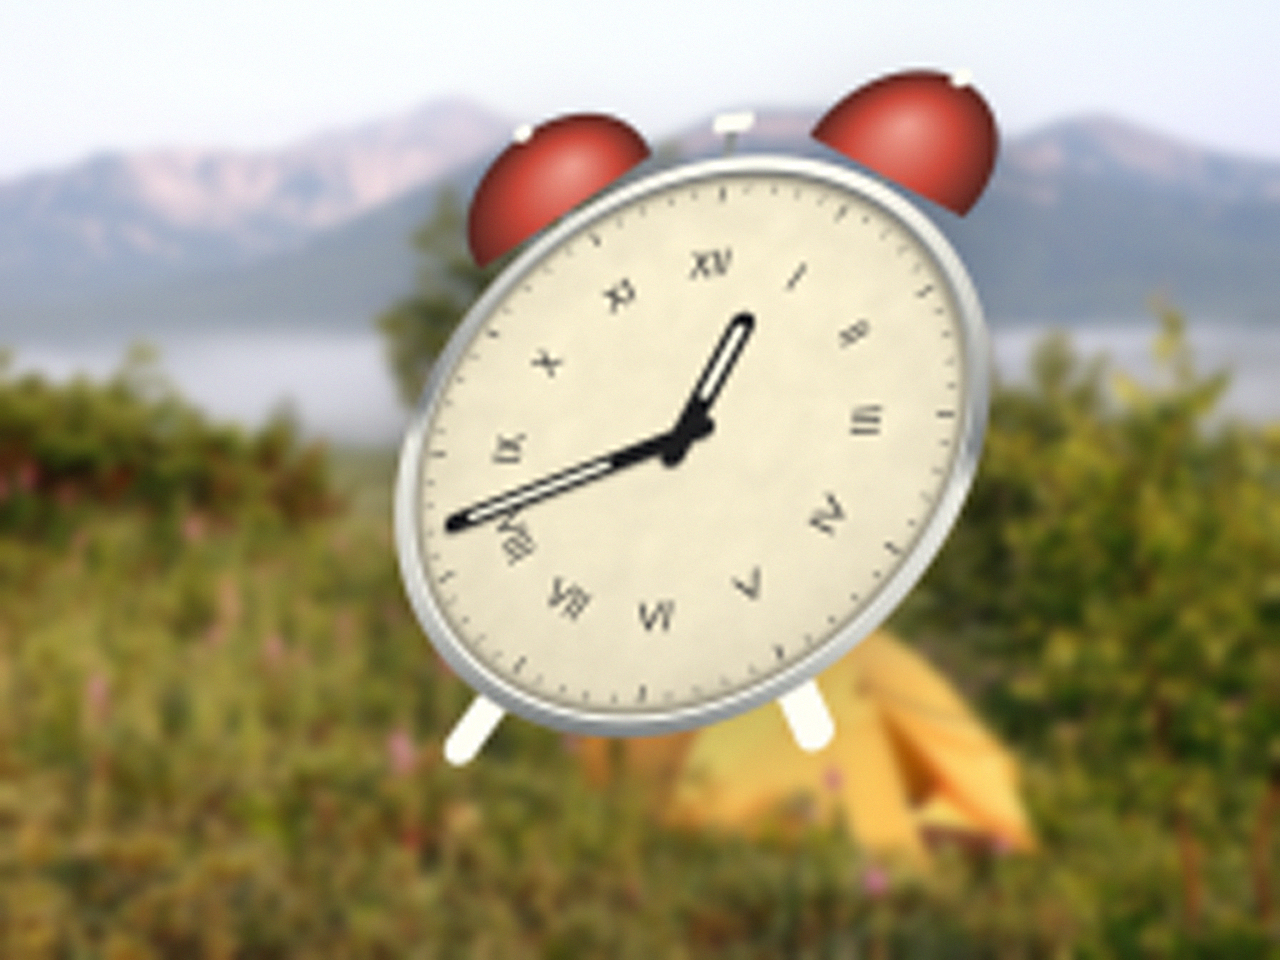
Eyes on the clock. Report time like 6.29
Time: 12.42
